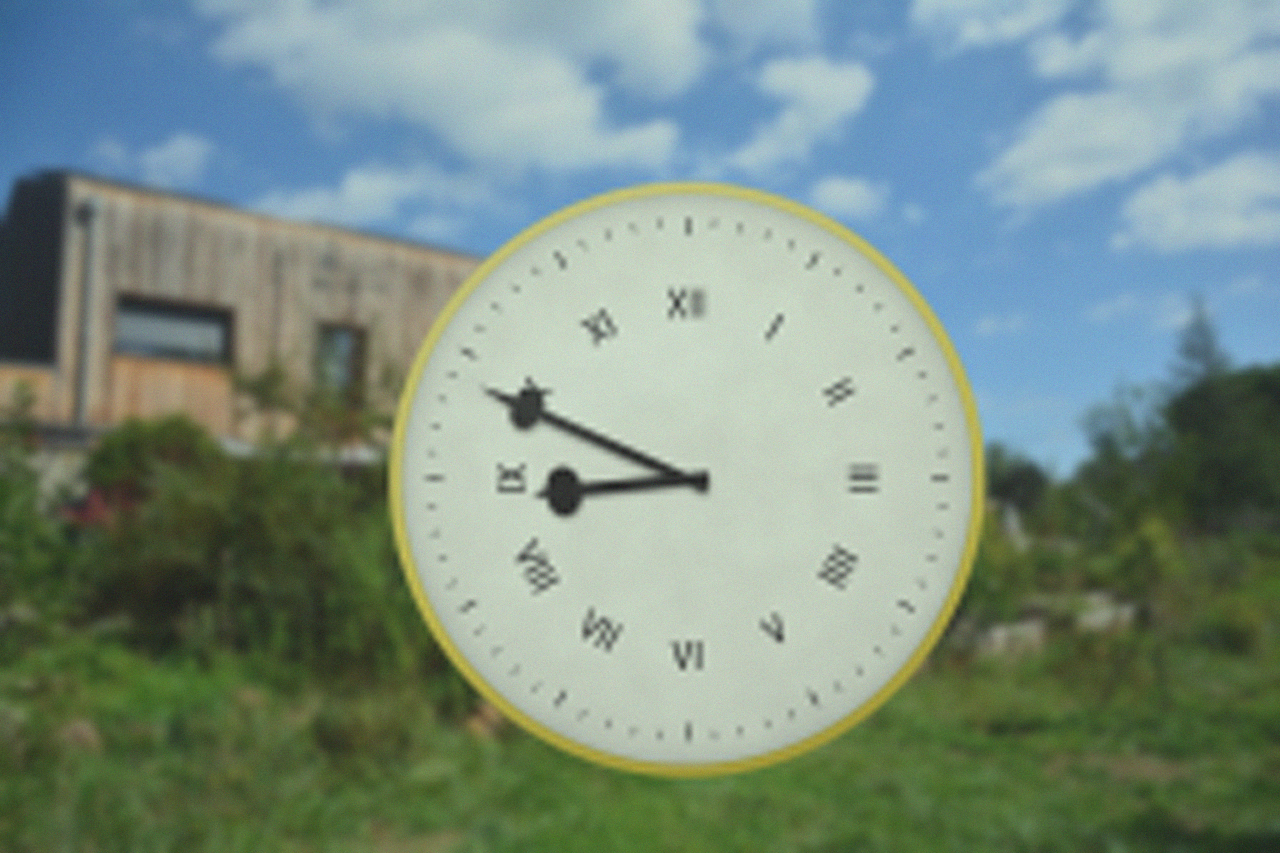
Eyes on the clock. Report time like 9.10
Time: 8.49
